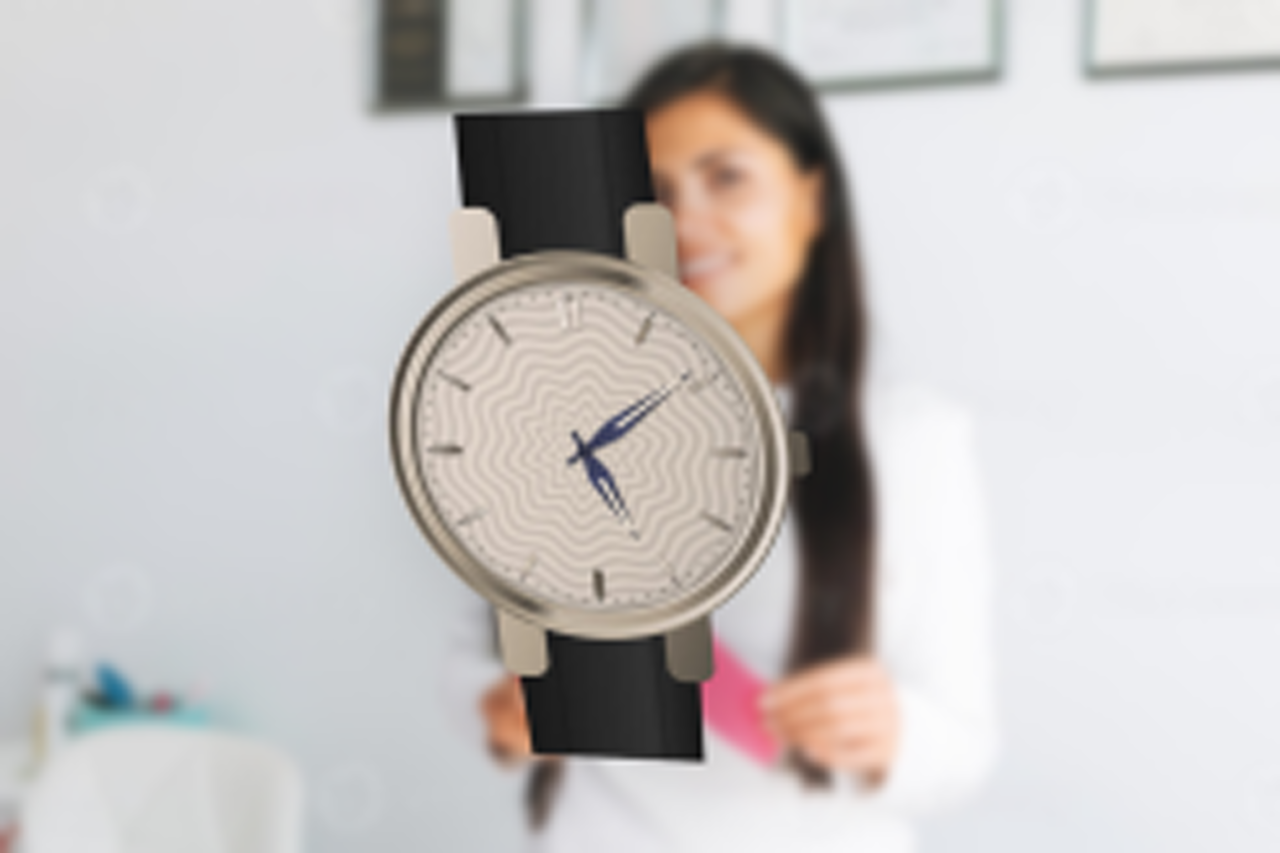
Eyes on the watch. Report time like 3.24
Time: 5.09
